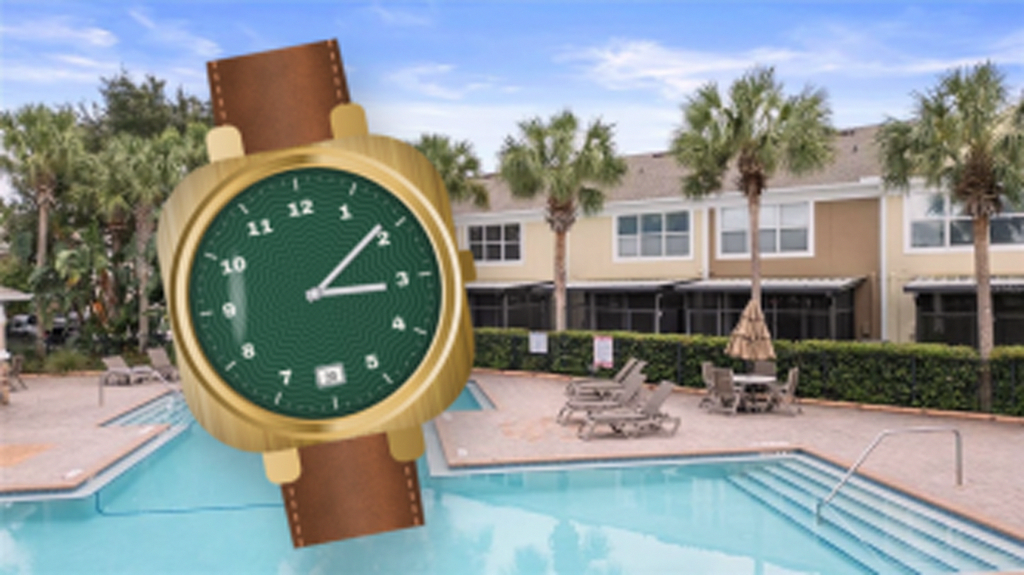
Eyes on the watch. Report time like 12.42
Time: 3.09
